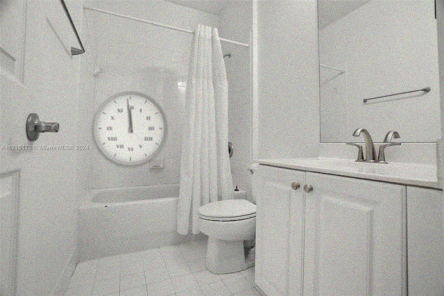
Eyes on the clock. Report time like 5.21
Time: 11.59
